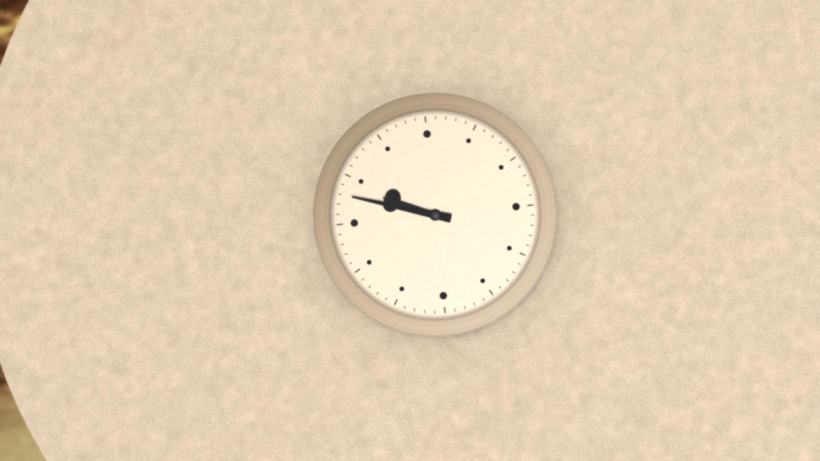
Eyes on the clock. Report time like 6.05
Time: 9.48
